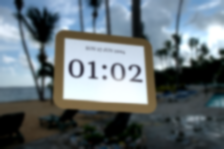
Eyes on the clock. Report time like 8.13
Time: 1.02
